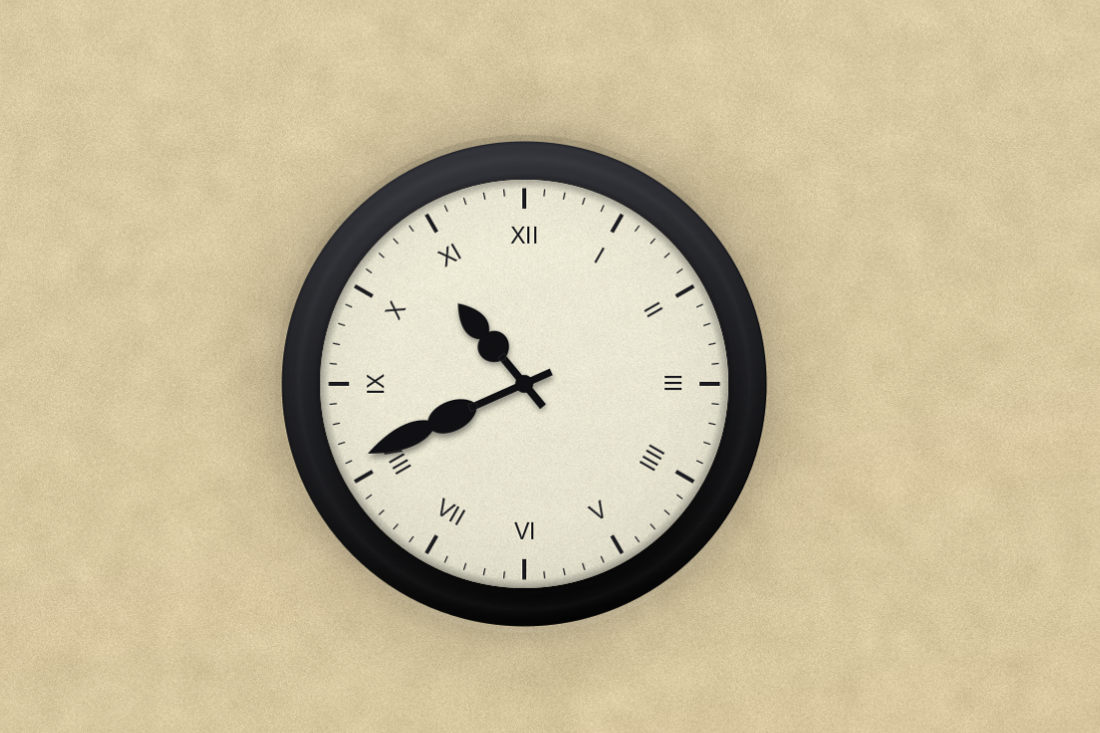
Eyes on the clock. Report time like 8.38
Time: 10.41
